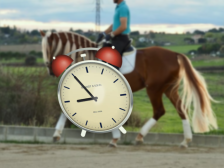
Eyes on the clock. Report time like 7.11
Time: 8.55
